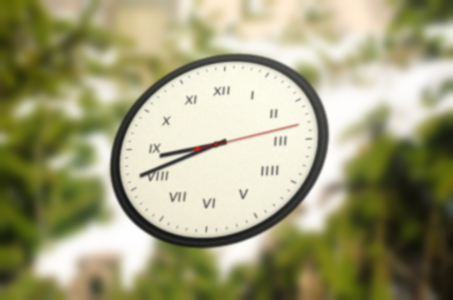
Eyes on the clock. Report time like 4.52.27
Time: 8.41.13
